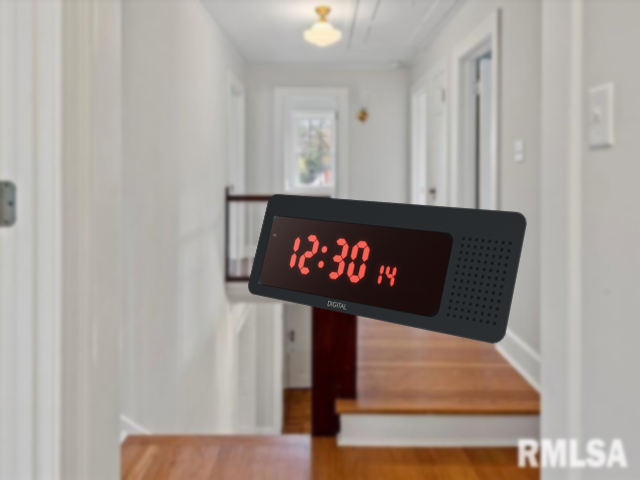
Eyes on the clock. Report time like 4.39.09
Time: 12.30.14
